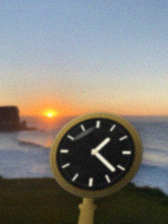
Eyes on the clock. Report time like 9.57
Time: 1.22
